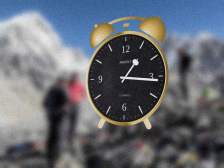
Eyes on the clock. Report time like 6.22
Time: 1.16
